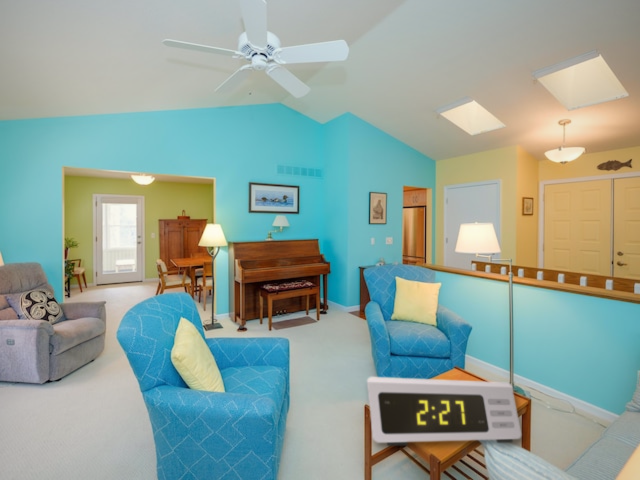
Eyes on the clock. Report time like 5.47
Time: 2.27
